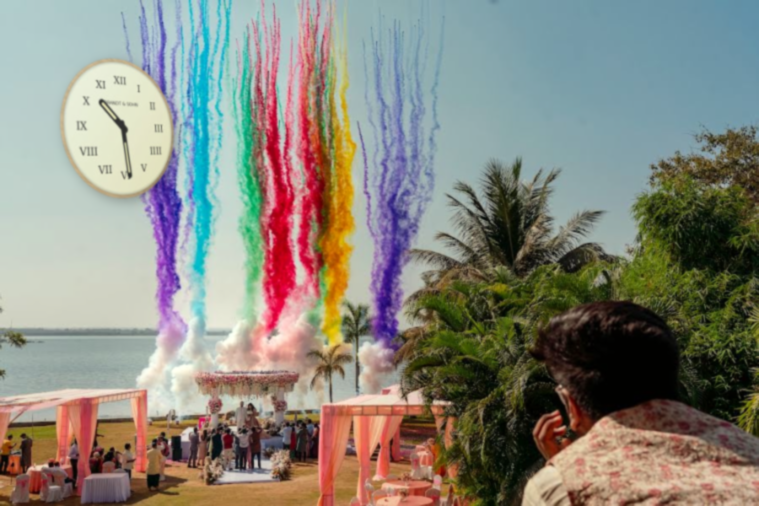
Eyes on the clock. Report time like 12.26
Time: 10.29
